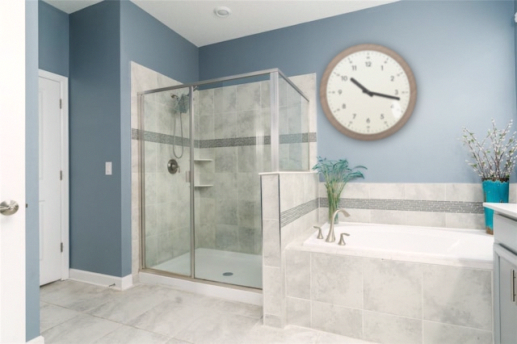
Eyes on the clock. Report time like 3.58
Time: 10.17
